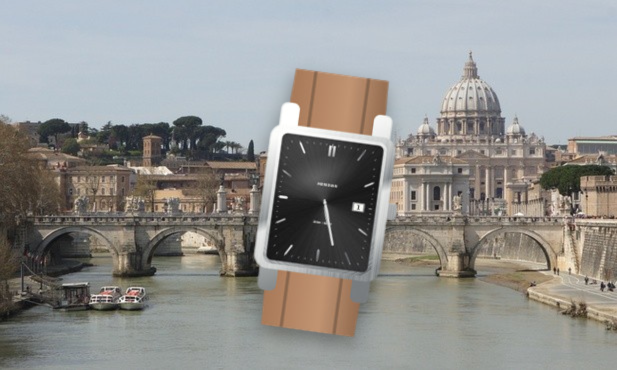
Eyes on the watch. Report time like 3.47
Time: 5.27
